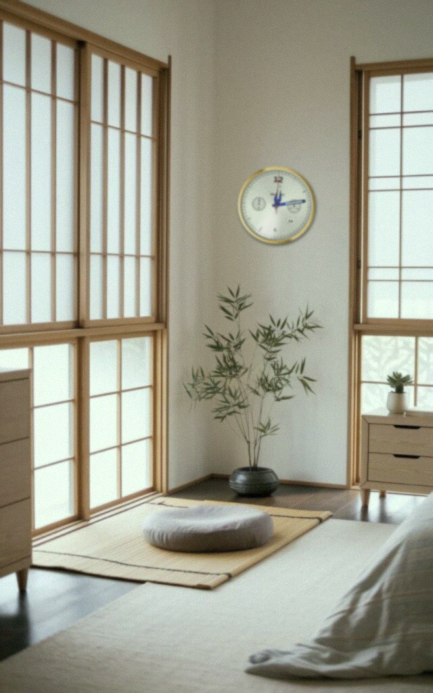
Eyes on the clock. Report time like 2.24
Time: 12.13
